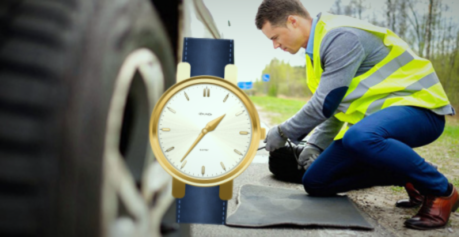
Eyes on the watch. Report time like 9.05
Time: 1.36
